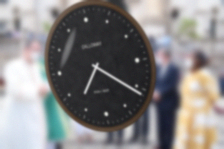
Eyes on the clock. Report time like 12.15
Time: 7.21
